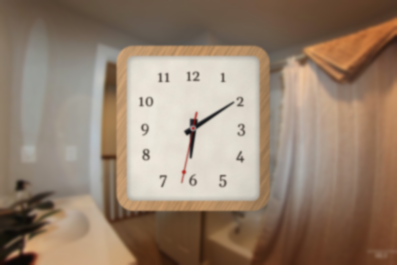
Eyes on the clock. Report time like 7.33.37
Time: 6.09.32
